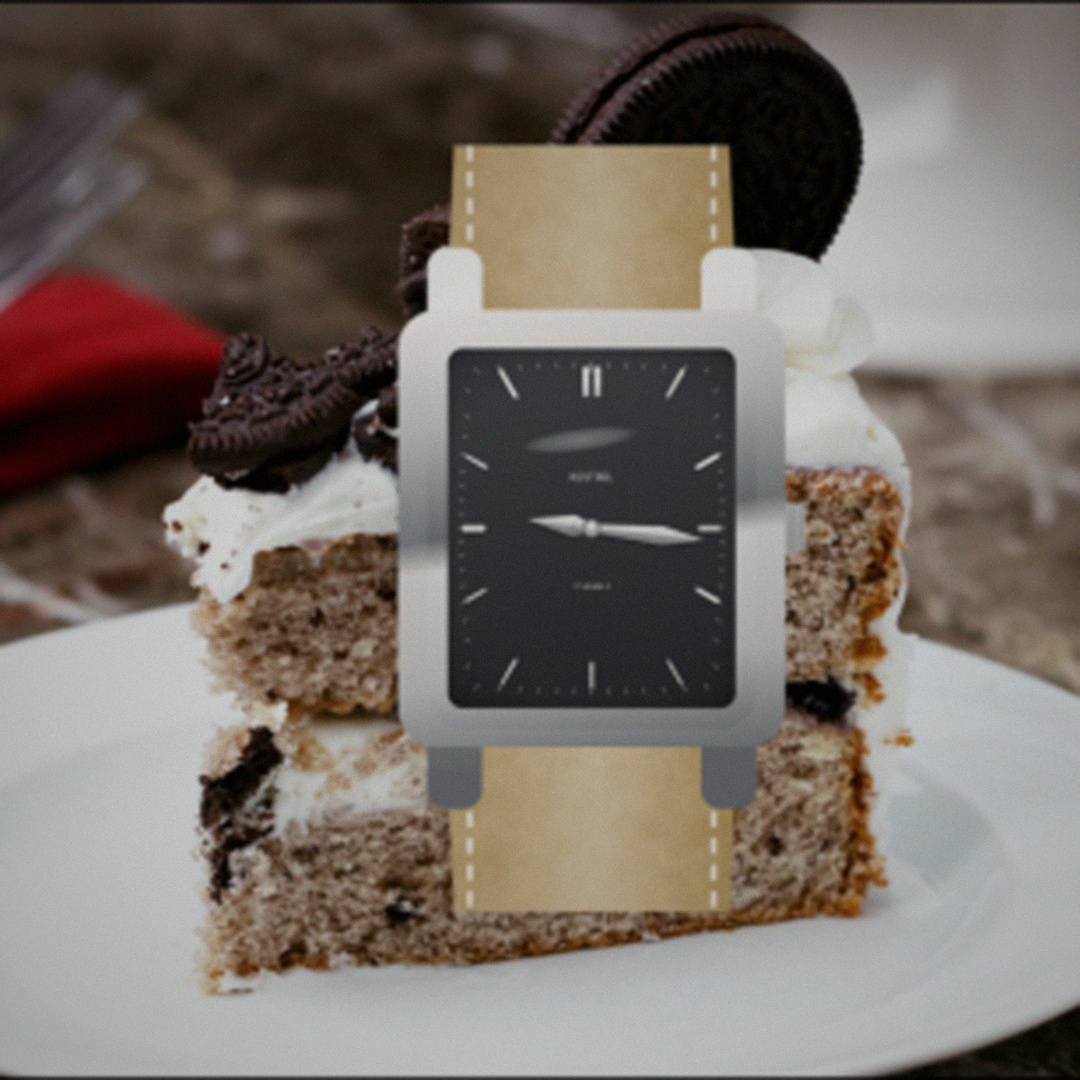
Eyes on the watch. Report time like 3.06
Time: 9.16
